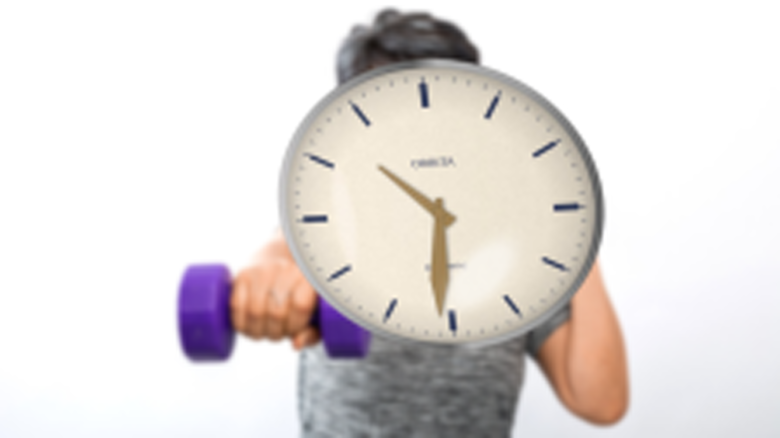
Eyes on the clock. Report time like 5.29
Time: 10.31
